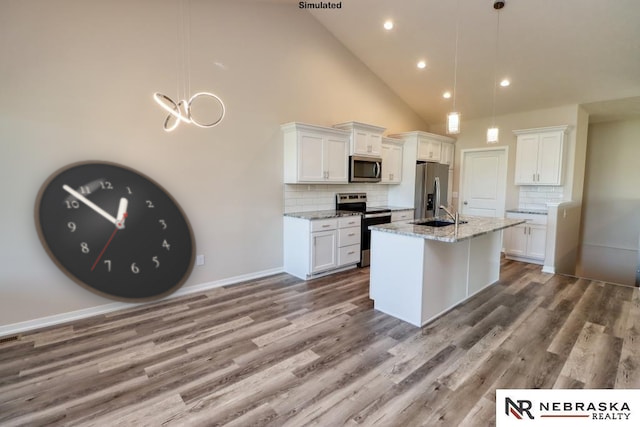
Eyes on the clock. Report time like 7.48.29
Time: 12.52.37
